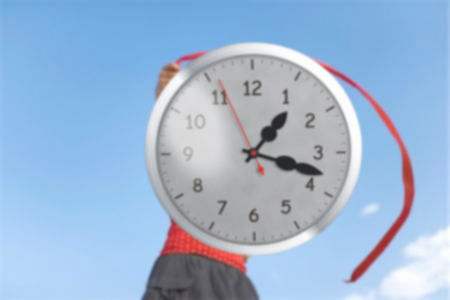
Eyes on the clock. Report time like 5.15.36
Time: 1.17.56
